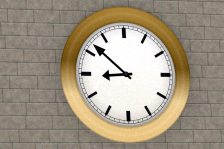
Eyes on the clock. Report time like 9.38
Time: 8.52
